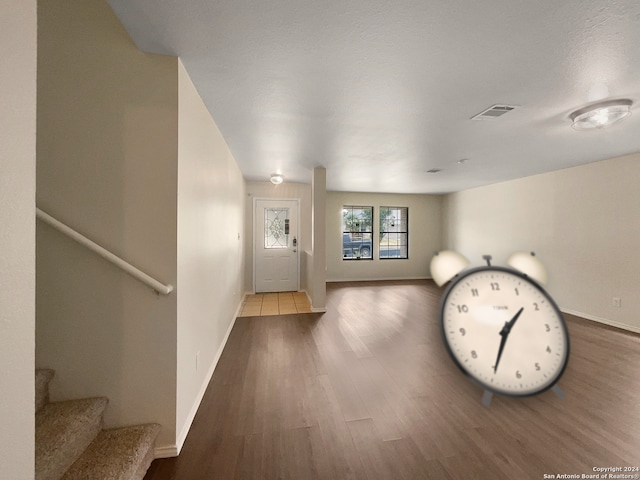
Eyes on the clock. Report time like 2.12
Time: 1.35
